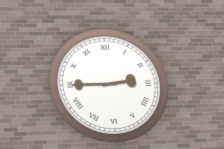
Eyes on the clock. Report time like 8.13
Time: 2.45
